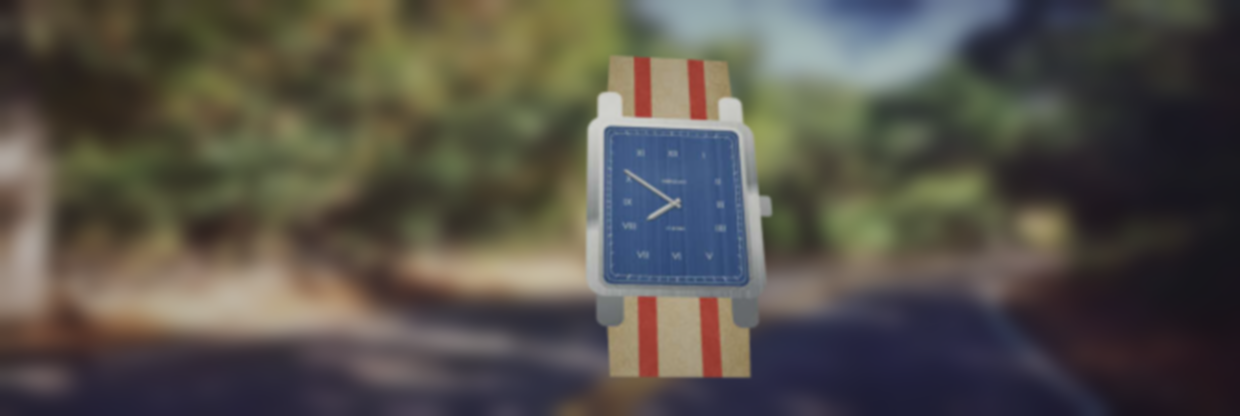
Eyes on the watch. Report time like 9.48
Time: 7.51
